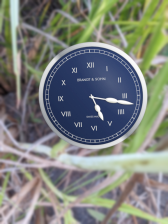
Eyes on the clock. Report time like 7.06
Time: 5.17
